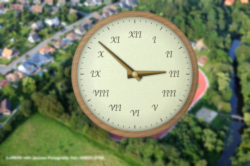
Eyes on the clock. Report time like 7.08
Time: 2.52
